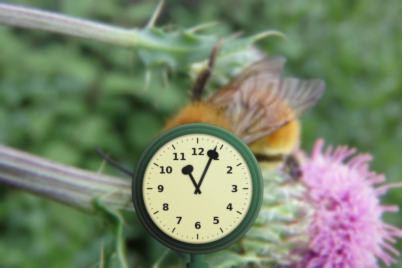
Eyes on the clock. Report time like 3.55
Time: 11.04
